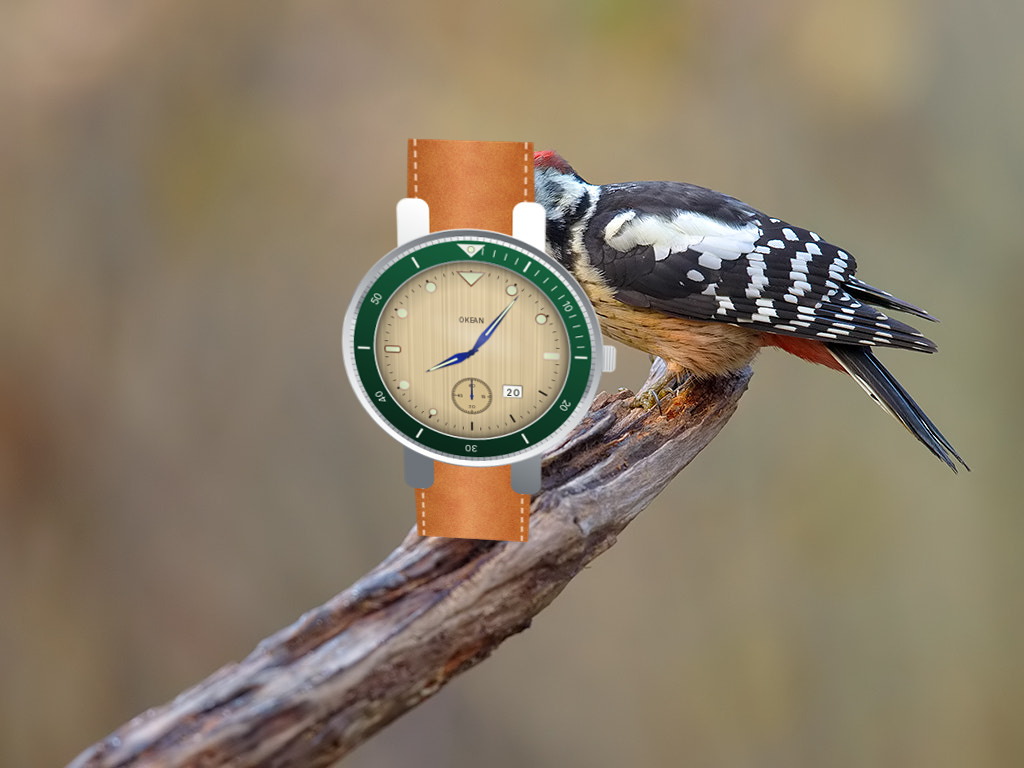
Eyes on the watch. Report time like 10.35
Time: 8.06
